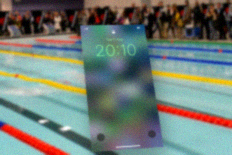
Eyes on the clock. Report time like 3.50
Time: 20.10
